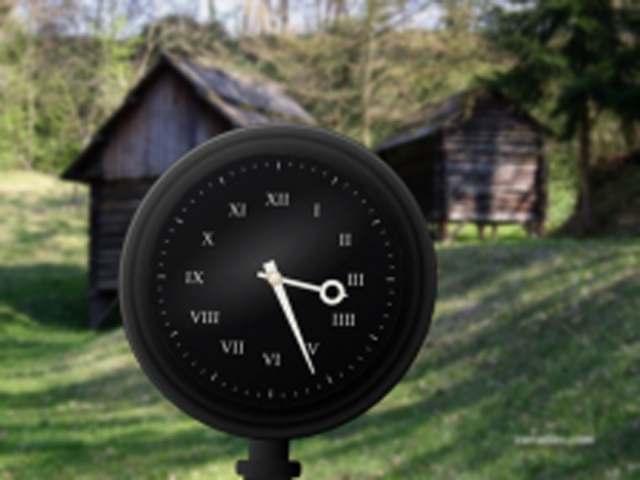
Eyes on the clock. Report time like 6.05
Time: 3.26
